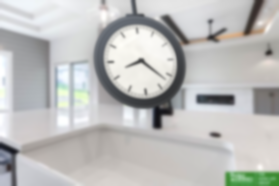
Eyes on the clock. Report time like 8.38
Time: 8.22
